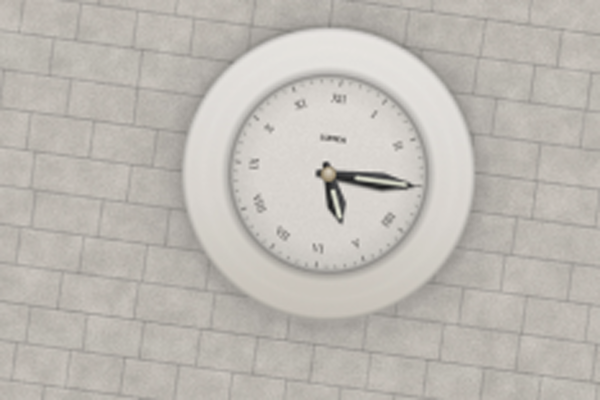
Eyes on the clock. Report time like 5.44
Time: 5.15
